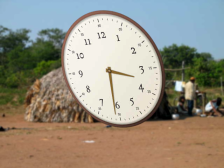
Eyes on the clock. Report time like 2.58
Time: 3.31
